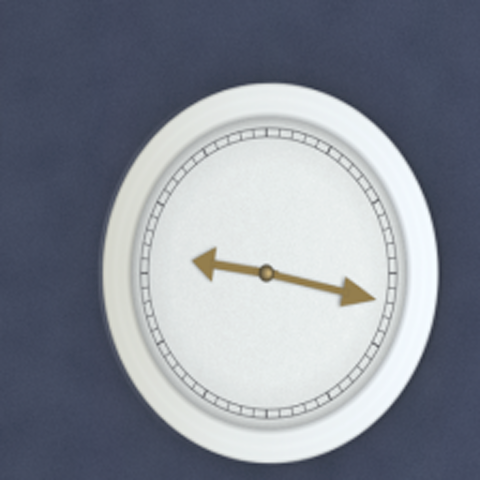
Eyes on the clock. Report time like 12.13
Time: 9.17
